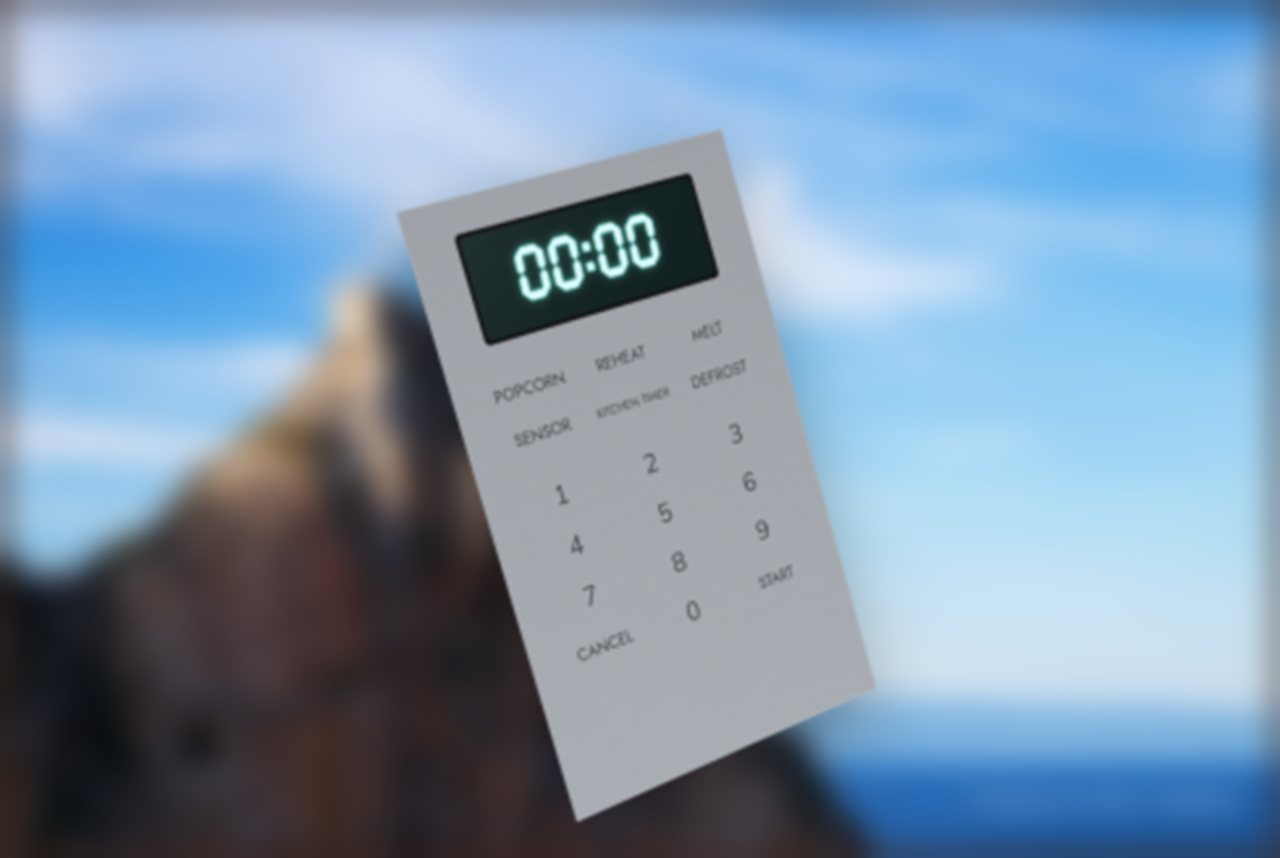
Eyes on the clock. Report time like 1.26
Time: 0.00
